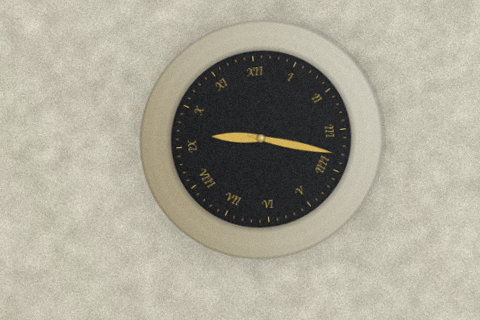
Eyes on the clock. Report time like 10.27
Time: 9.18
